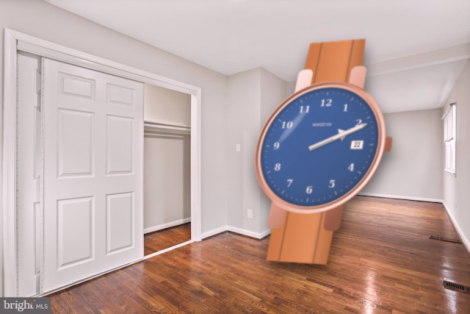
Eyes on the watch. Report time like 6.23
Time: 2.11
